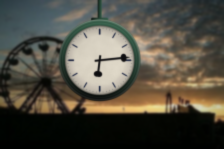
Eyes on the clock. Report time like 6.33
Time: 6.14
